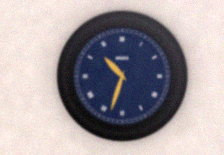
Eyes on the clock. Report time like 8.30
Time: 10.33
